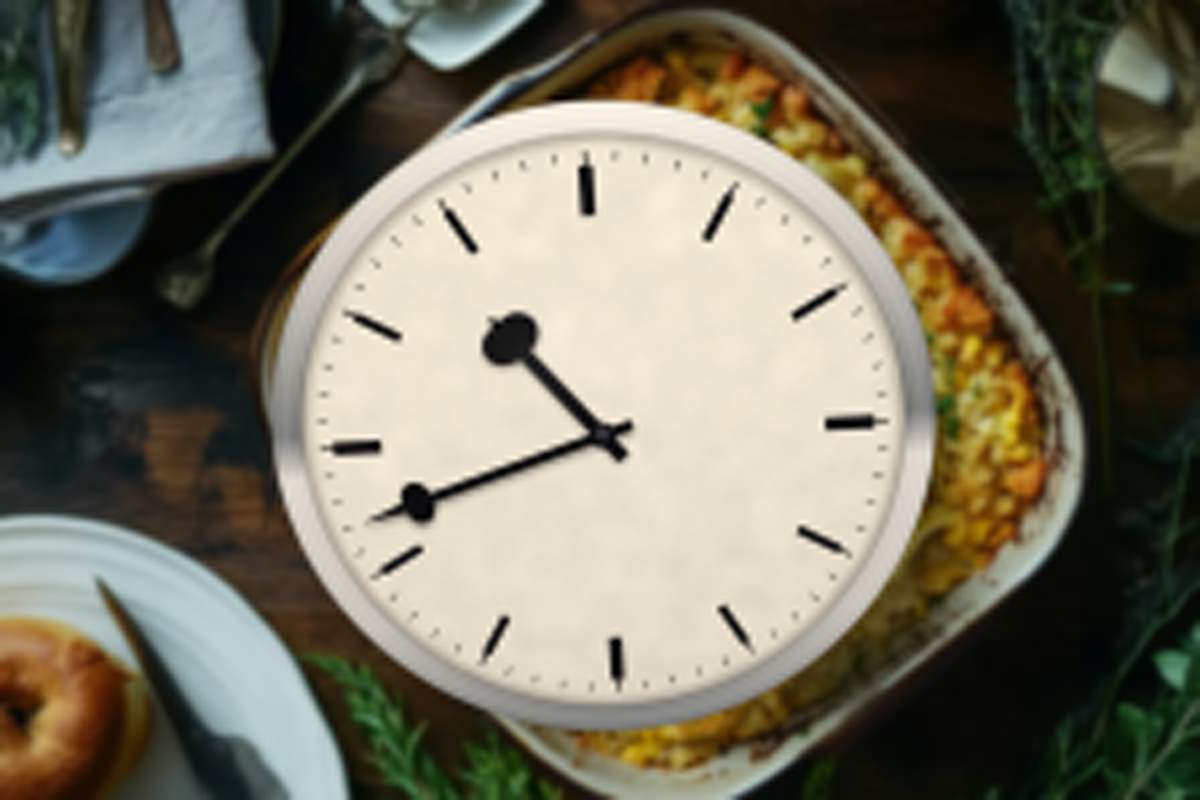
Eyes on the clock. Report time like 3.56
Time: 10.42
